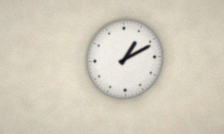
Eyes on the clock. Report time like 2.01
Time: 1.11
